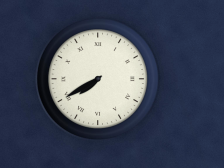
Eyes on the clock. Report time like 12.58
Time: 7.40
